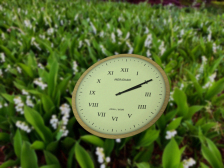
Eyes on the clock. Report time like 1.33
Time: 2.10
